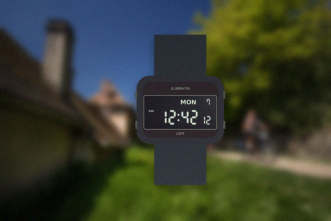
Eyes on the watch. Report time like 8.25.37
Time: 12.42.12
